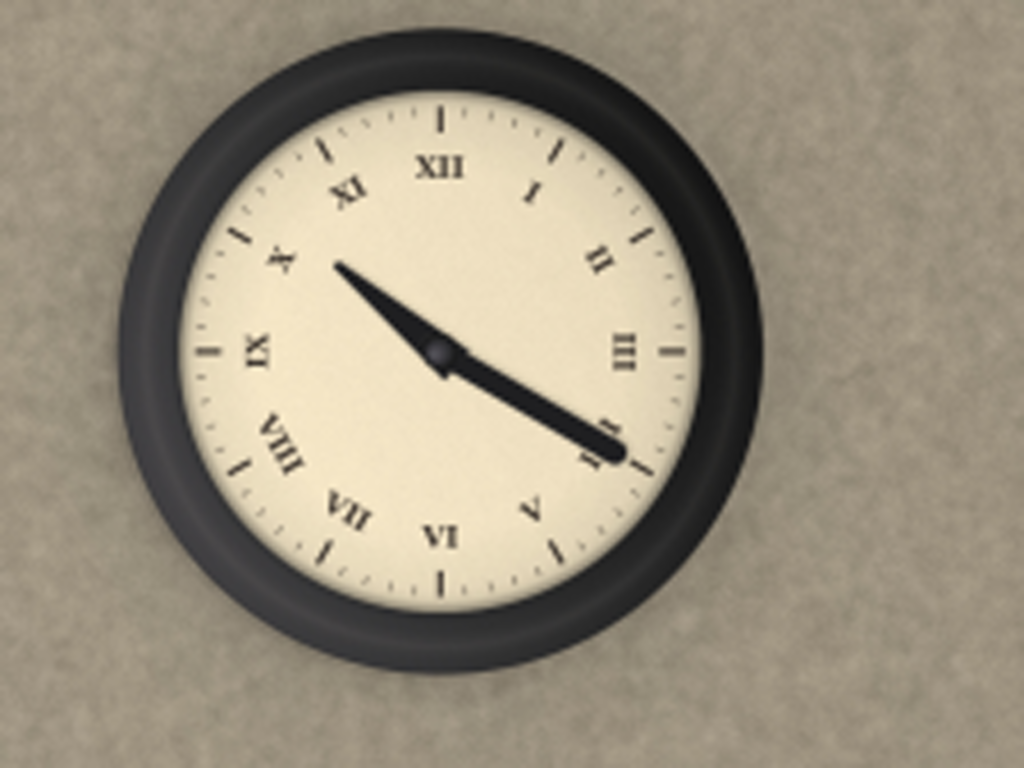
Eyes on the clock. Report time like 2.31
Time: 10.20
